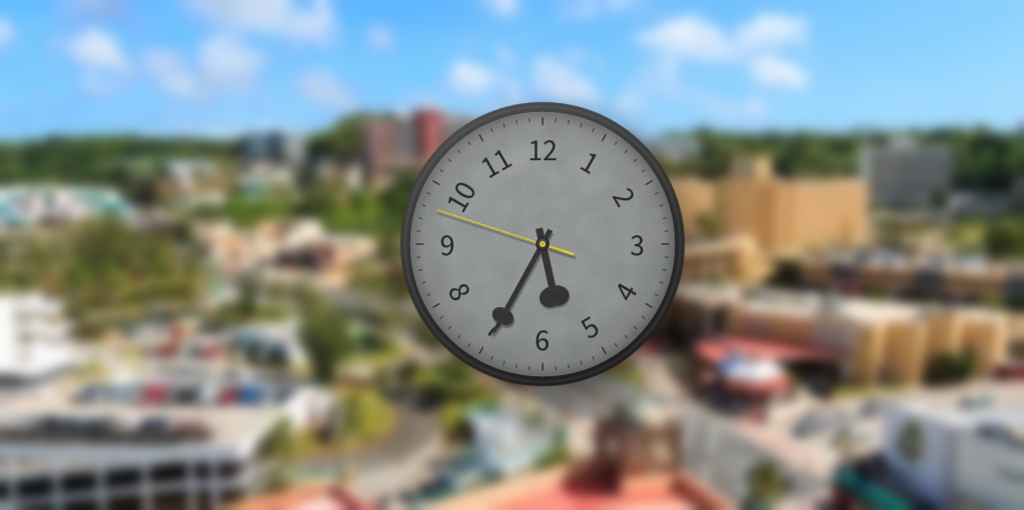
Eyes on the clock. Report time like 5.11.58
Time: 5.34.48
